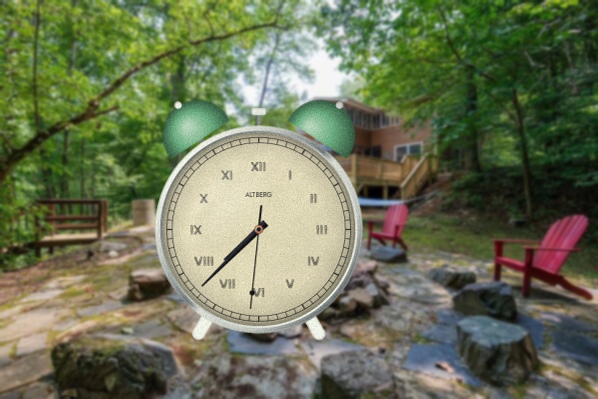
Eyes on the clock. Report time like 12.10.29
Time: 7.37.31
